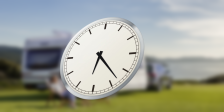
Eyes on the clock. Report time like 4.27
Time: 6.23
